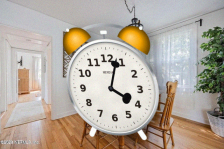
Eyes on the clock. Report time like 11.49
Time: 4.03
